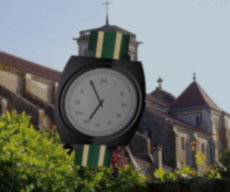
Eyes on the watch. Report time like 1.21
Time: 6.55
